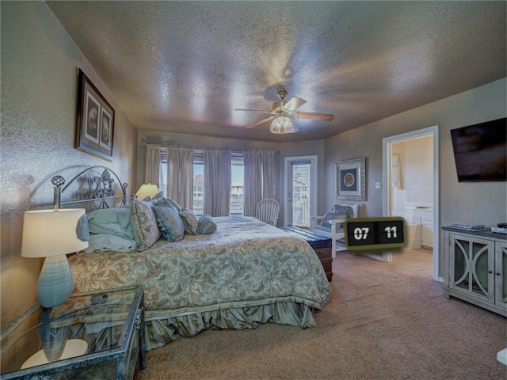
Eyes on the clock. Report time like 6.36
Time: 7.11
